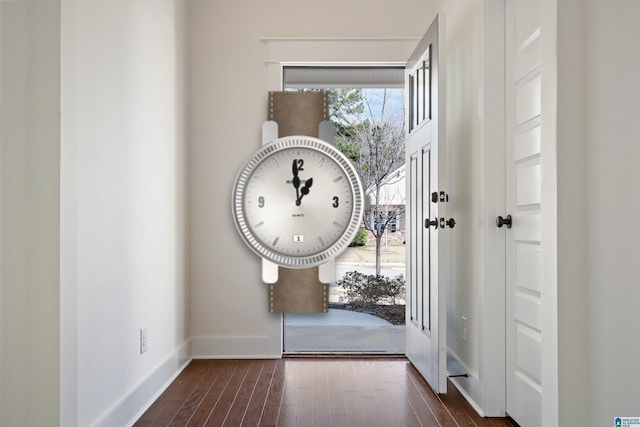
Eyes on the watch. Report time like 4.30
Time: 12.59
